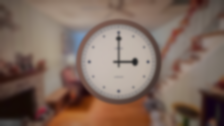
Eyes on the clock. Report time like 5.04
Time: 3.00
